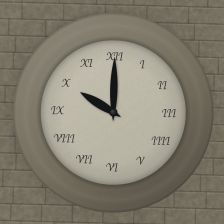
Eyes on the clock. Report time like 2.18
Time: 10.00
